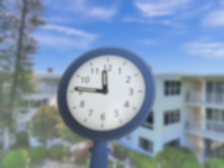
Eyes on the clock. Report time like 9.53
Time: 11.46
